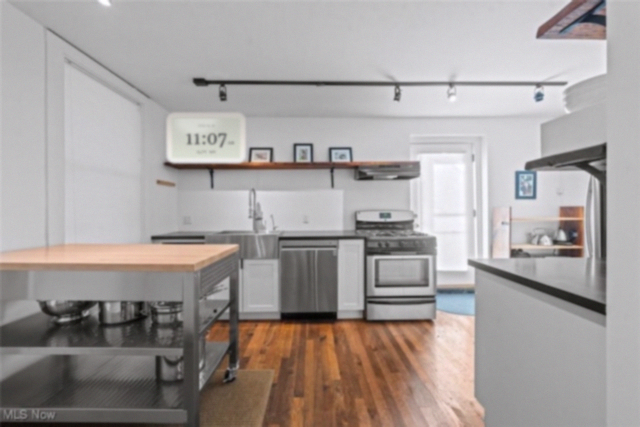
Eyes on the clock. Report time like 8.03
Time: 11.07
